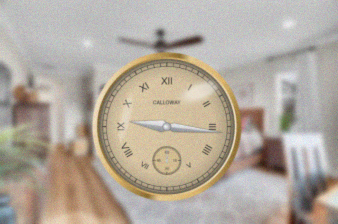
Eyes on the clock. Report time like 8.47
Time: 9.16
